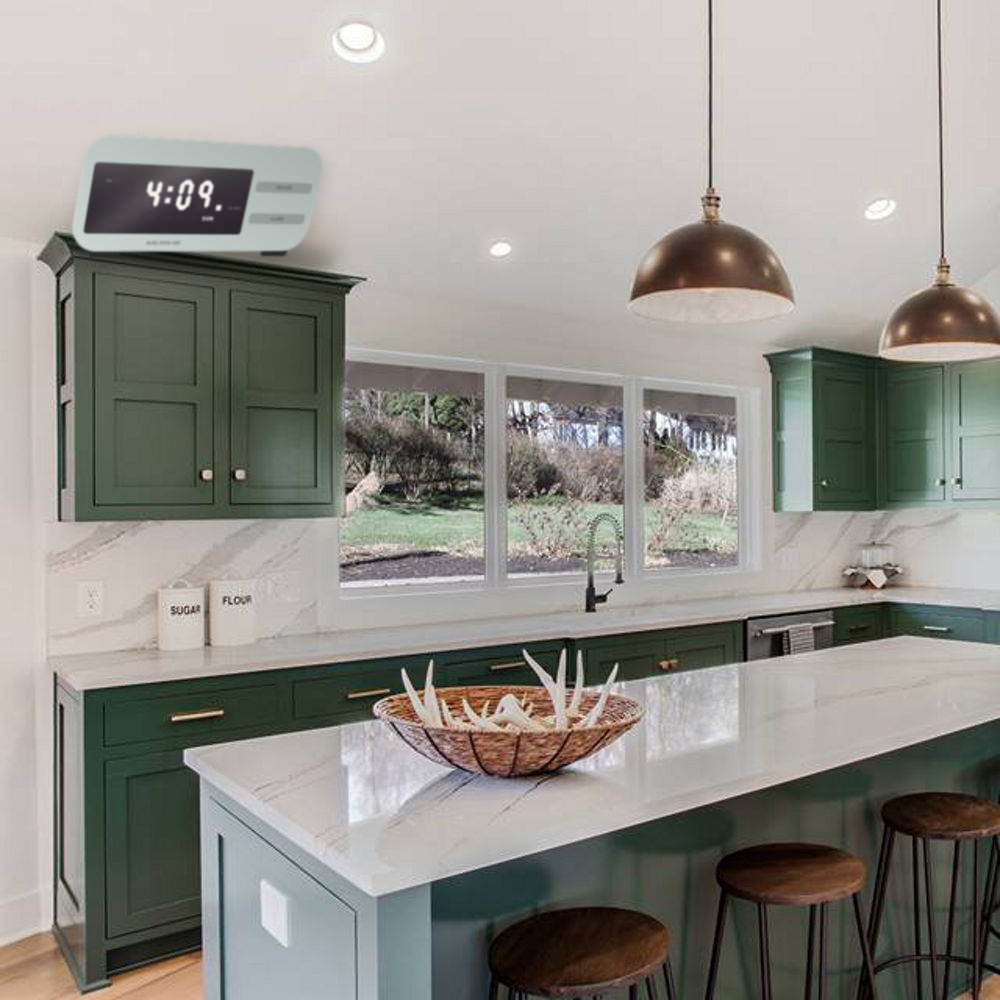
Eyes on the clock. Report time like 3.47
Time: 4.09
